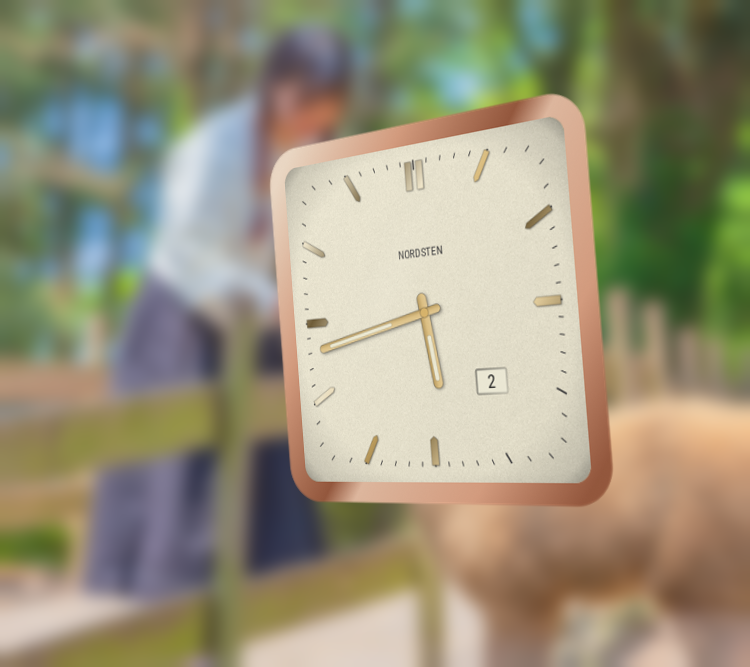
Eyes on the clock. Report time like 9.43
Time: 5.43
